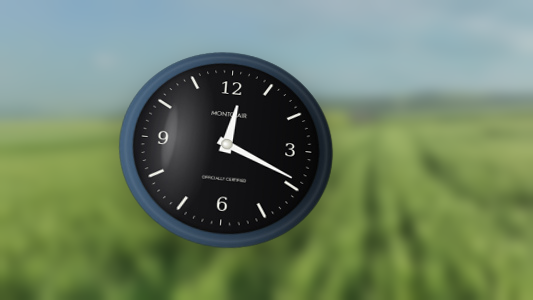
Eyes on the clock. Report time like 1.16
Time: 12.19
